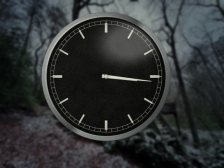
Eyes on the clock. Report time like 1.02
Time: 3.16
